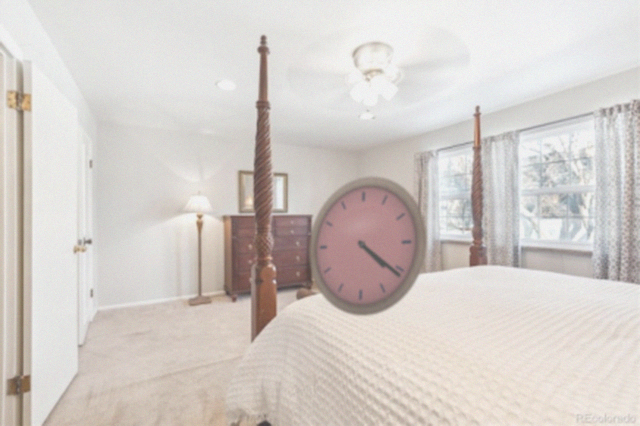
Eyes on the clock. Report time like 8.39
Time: 4.21
